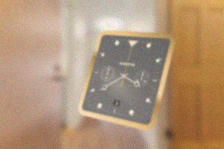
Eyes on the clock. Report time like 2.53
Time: 3.39
